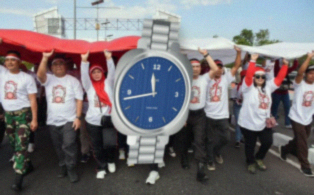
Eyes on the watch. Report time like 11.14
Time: 11.43
